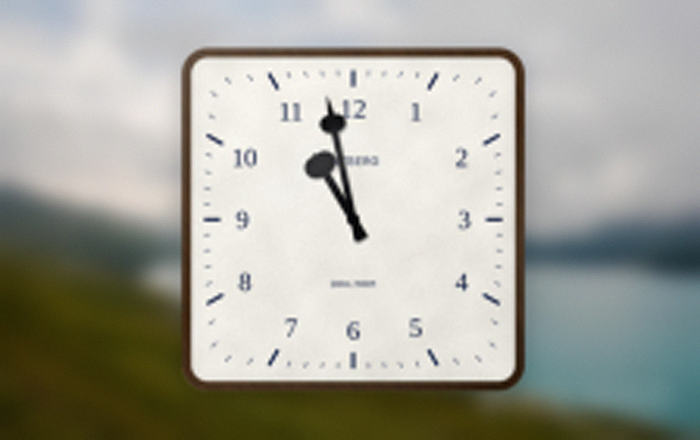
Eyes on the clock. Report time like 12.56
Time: 10.58
